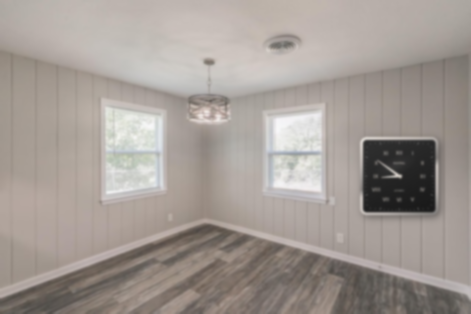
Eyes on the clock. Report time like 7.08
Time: 8.51
